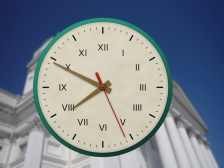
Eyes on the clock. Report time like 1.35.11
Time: 7.49.26
